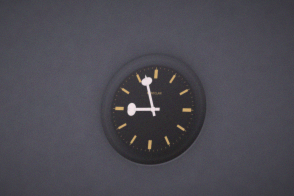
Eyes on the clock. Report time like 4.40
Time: 8.57
